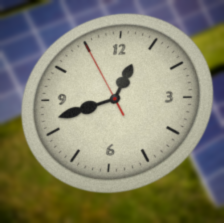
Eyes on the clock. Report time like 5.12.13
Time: 12.41.55
